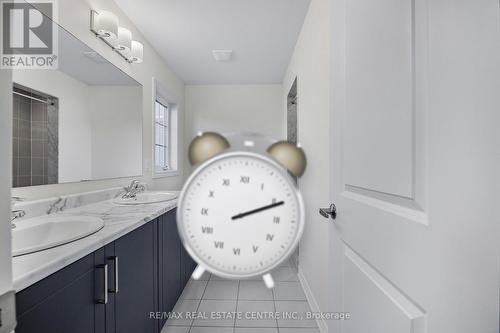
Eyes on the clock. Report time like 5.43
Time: 2.11
